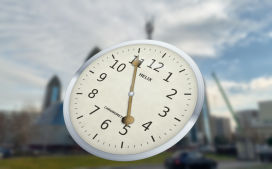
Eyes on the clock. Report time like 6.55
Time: 4.55
